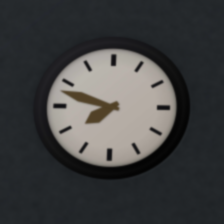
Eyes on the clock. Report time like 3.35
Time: 7.48
